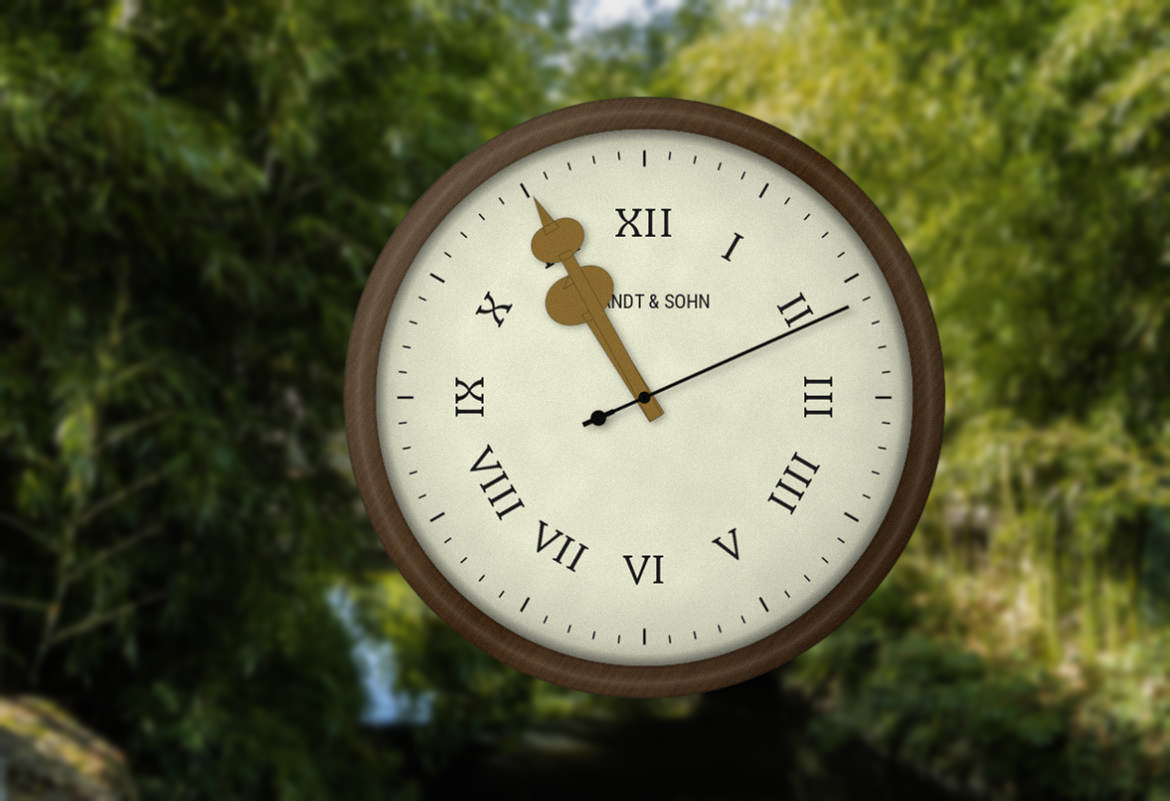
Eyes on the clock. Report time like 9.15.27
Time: 10.55.11
